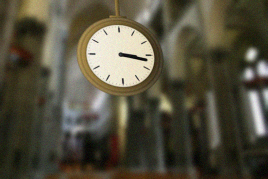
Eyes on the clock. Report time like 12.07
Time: 3.17
